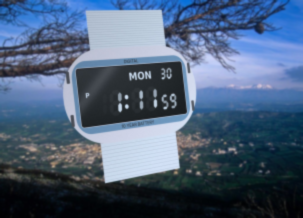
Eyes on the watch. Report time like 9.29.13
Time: 1.11.59
